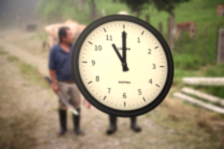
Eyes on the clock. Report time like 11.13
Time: 11.00
